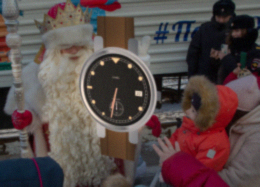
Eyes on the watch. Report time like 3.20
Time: 6.32
